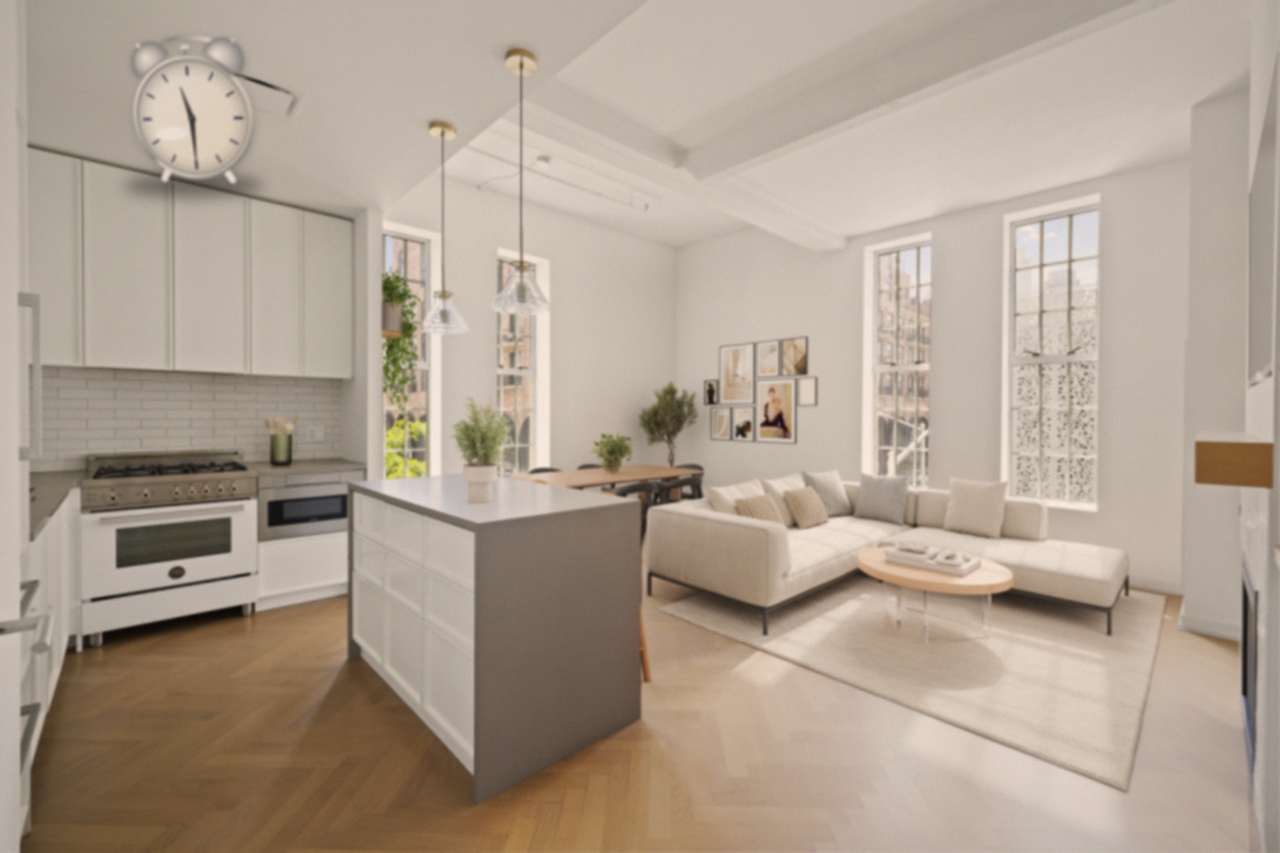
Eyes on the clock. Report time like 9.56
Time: 11.30
